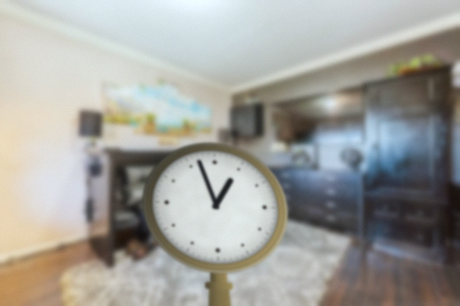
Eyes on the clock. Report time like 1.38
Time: 12.57
